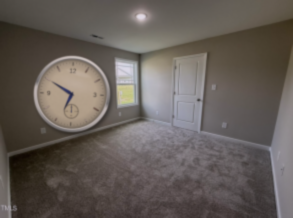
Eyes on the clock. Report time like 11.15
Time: 6.50
